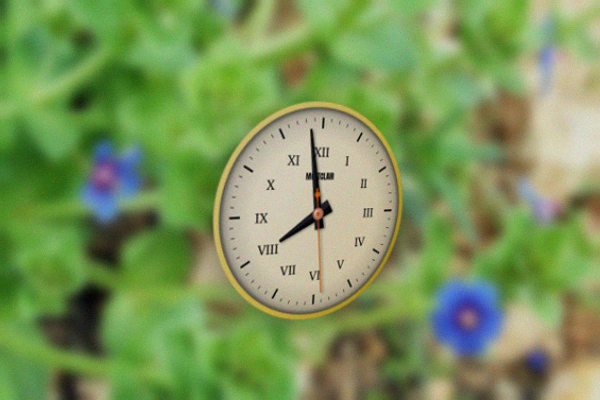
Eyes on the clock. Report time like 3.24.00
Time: 7.58.29
